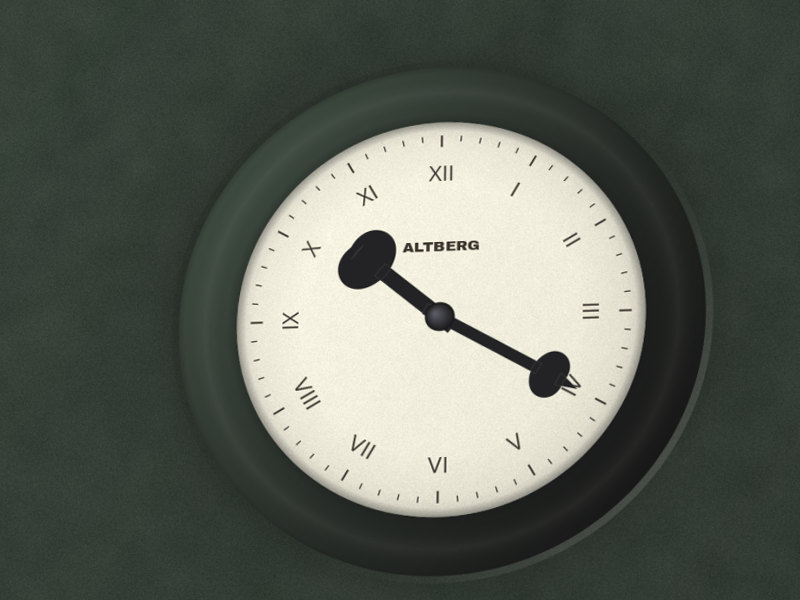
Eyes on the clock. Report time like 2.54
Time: 10.20
